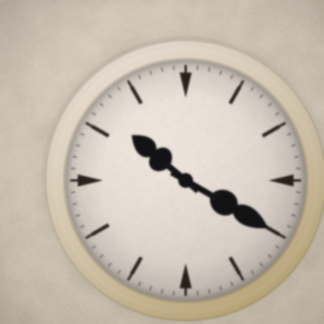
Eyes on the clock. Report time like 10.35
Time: 10.20
